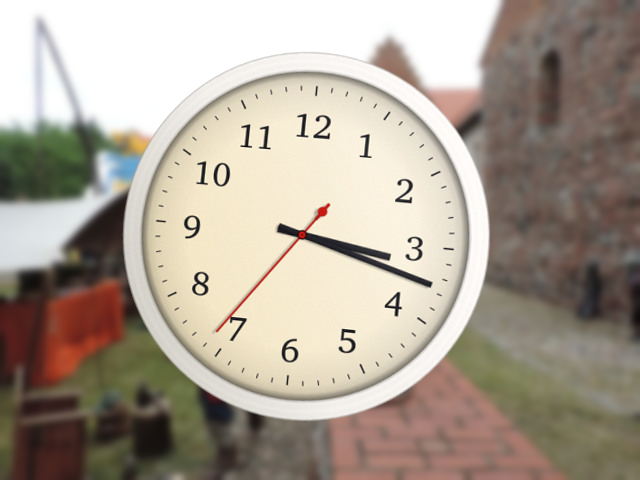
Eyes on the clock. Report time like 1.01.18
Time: 3.17.36
